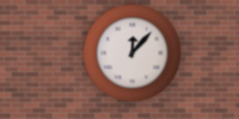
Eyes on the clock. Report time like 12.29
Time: 12.07
